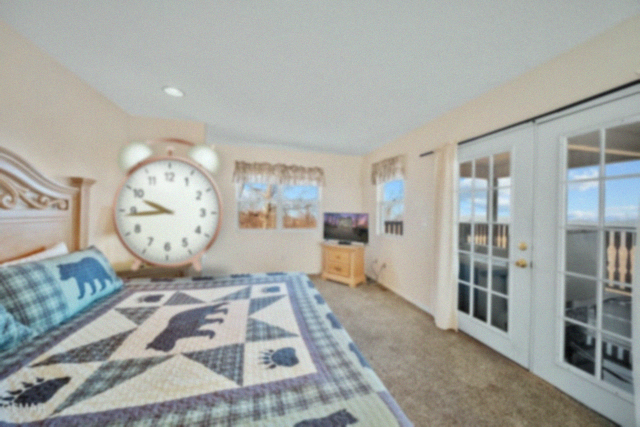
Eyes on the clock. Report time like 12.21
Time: 9.44
